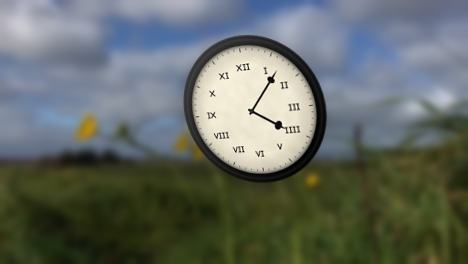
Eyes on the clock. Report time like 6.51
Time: 4.07
